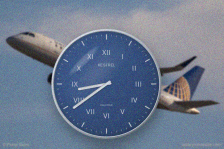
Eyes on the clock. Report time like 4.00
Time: 8.39
